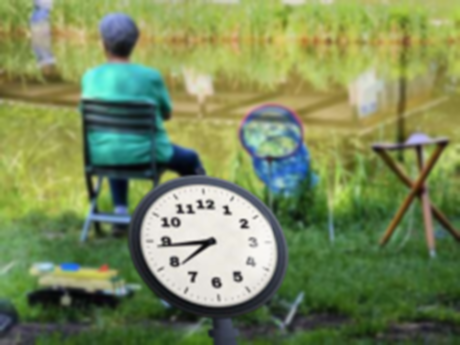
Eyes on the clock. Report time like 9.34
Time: 7.44
